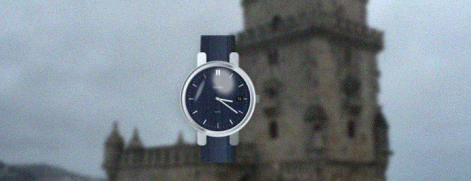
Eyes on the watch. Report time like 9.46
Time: 3.21
